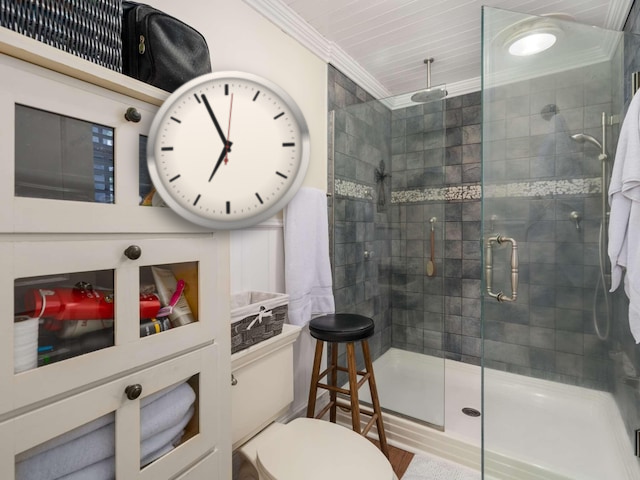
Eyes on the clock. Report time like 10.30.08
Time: 6.56.01
